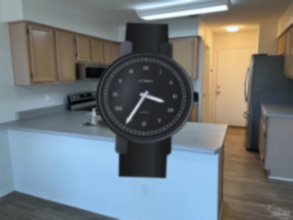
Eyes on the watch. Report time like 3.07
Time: 3.35
